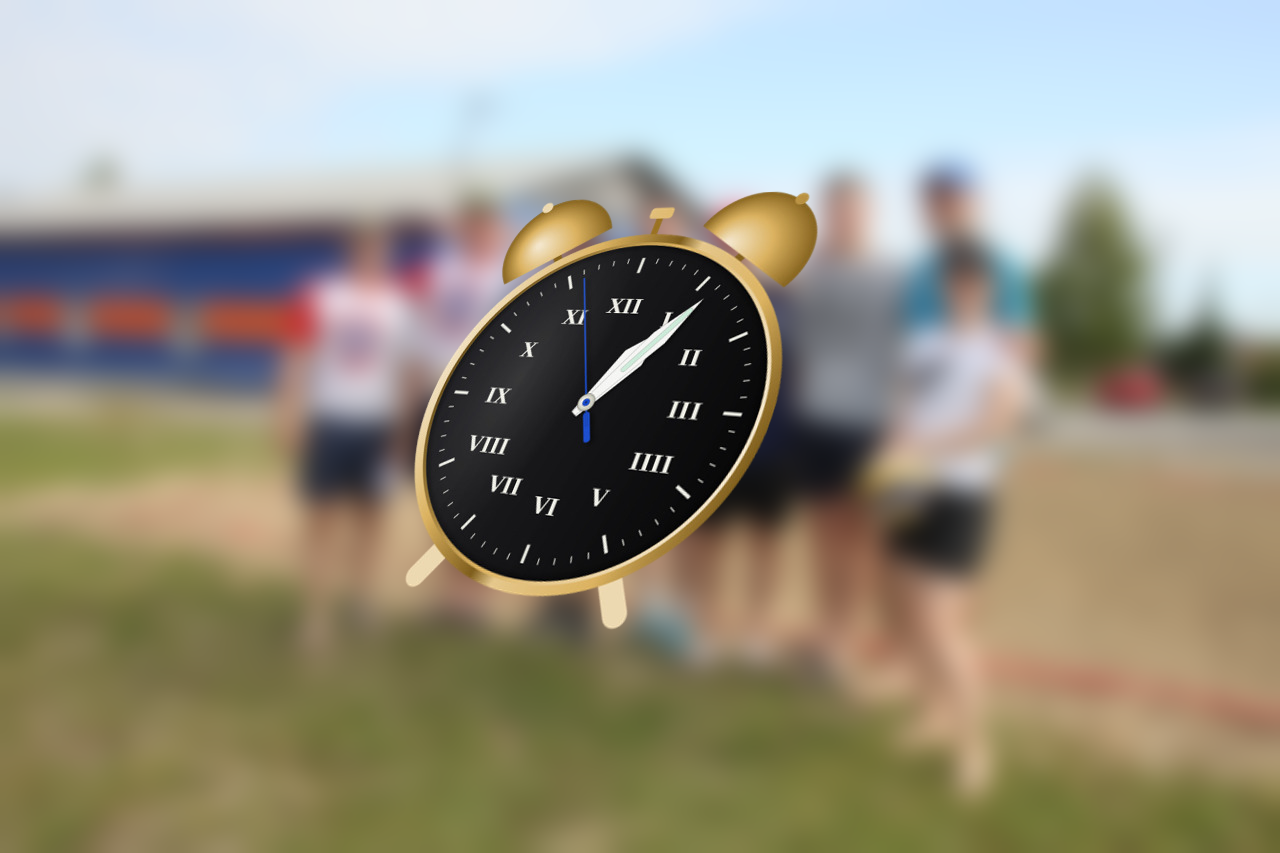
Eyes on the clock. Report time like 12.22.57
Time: 1.05.56
